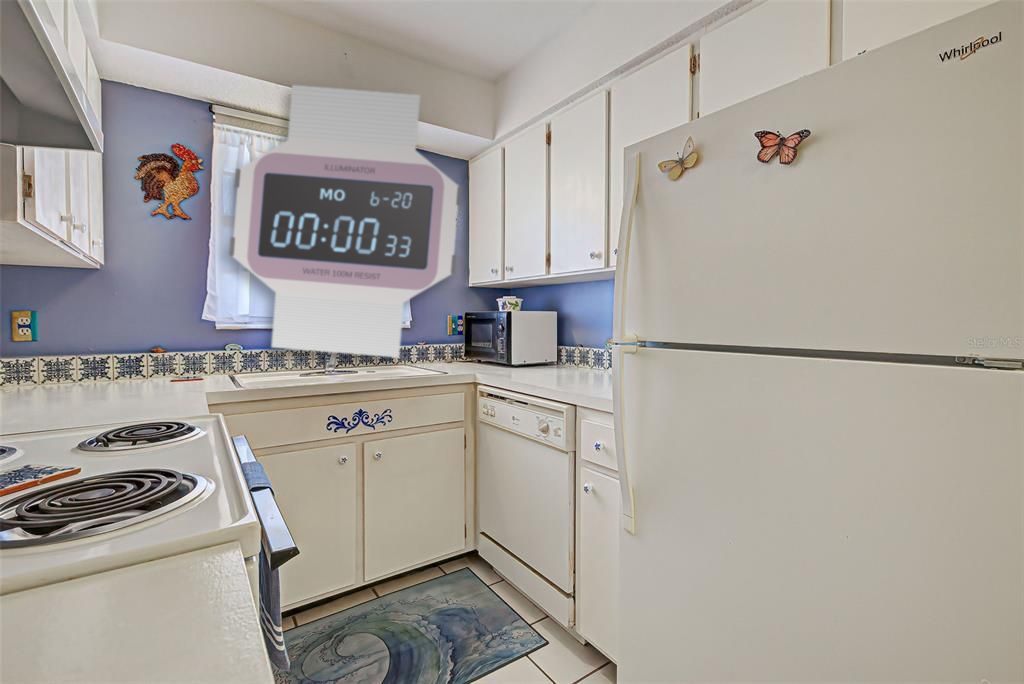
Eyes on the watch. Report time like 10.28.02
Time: 0.00.33
